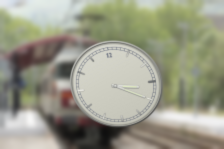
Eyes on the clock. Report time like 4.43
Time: 3.20
